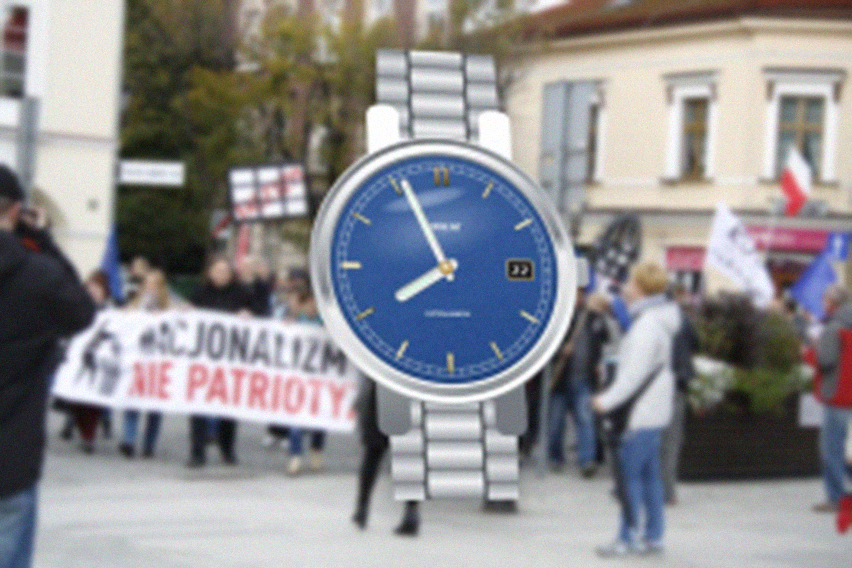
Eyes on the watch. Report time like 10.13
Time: 7.56
